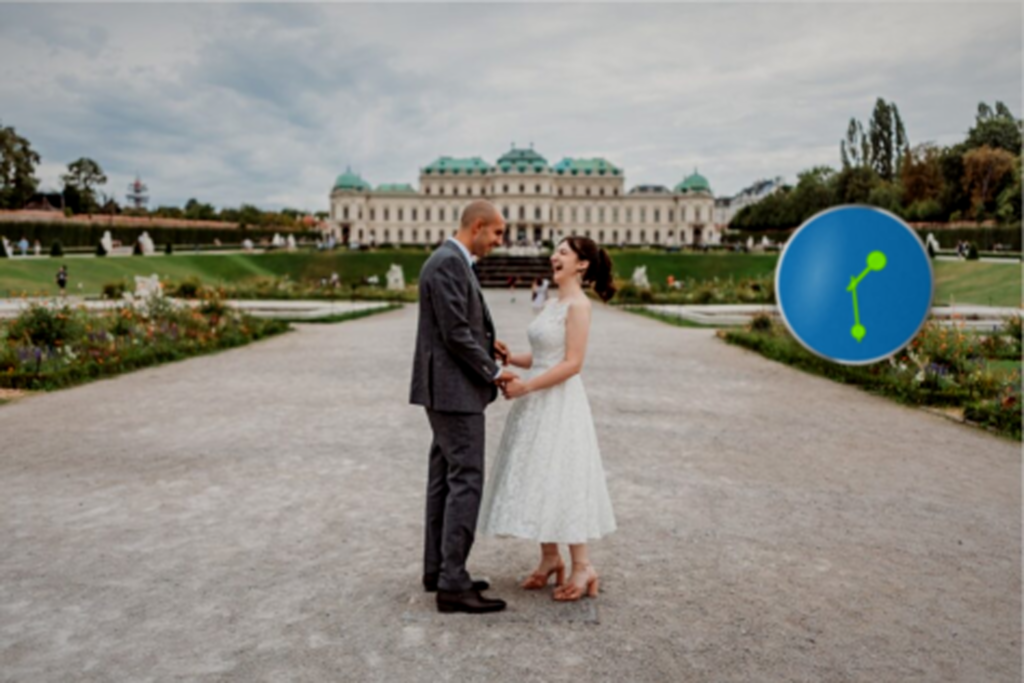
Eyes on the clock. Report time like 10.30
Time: 1.29
